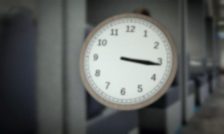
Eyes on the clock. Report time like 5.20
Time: 3.16
